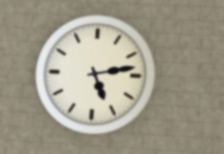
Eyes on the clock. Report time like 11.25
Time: 5.13
